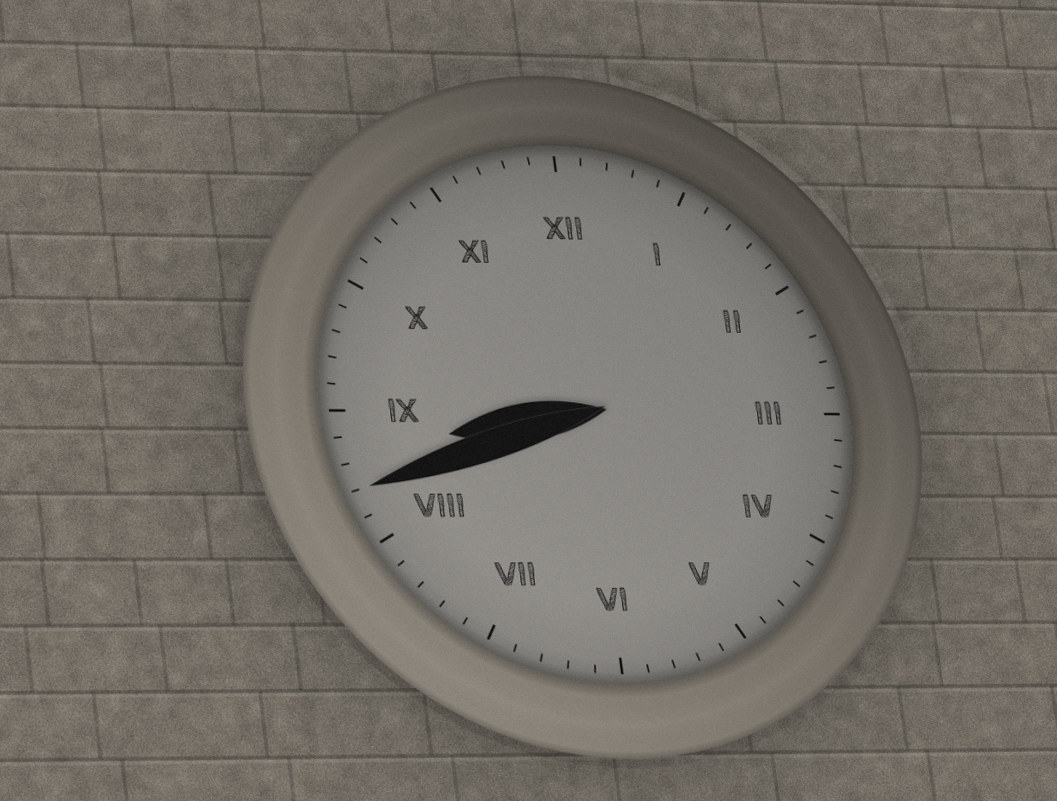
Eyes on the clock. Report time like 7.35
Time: 8.42
